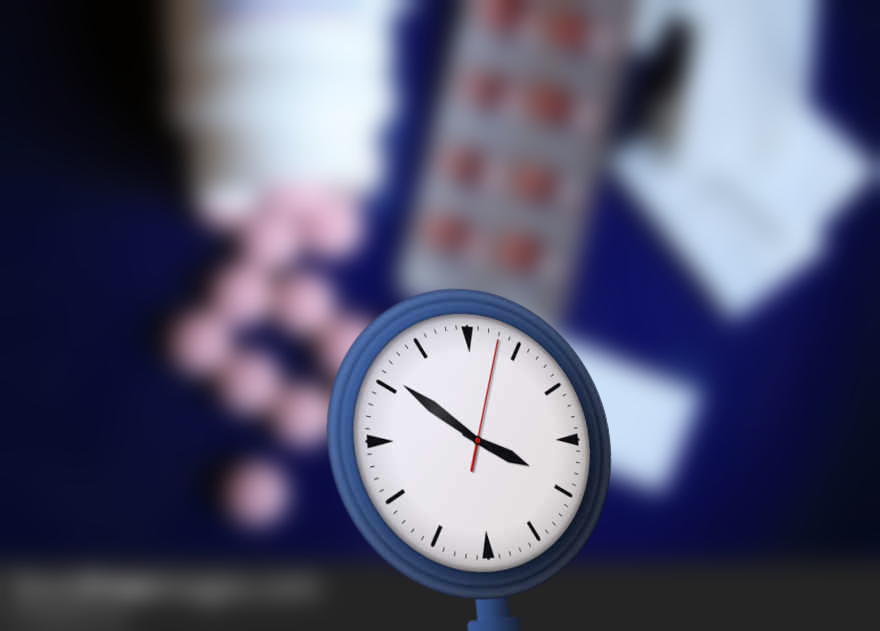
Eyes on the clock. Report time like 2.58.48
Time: 3.51.03
